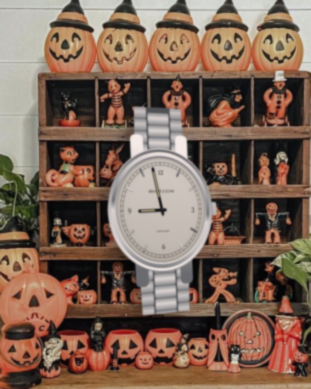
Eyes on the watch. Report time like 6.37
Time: 8.58
